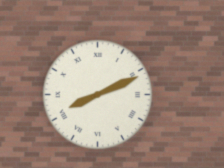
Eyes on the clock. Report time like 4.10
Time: 8.11
